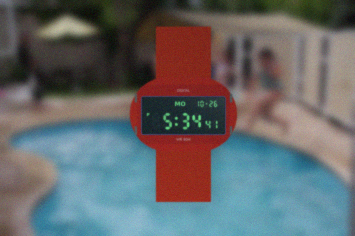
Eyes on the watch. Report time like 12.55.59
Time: 5.34.41
